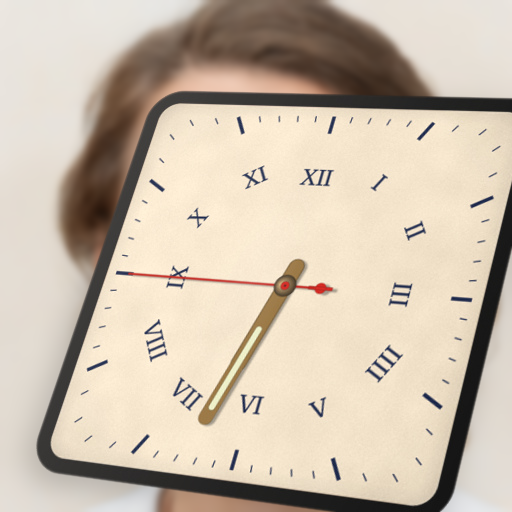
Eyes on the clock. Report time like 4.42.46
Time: 6.32.45
